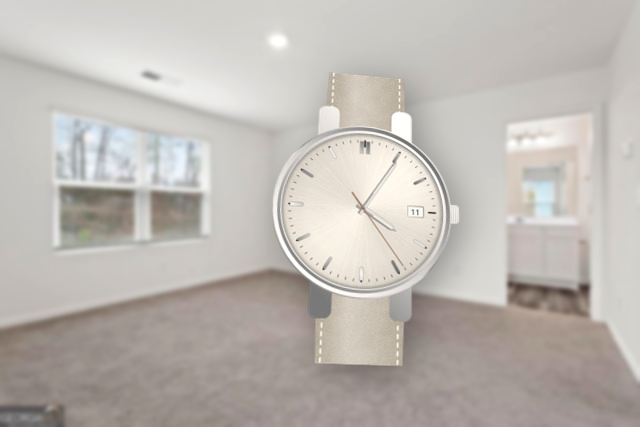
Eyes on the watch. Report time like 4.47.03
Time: 4.05.24
